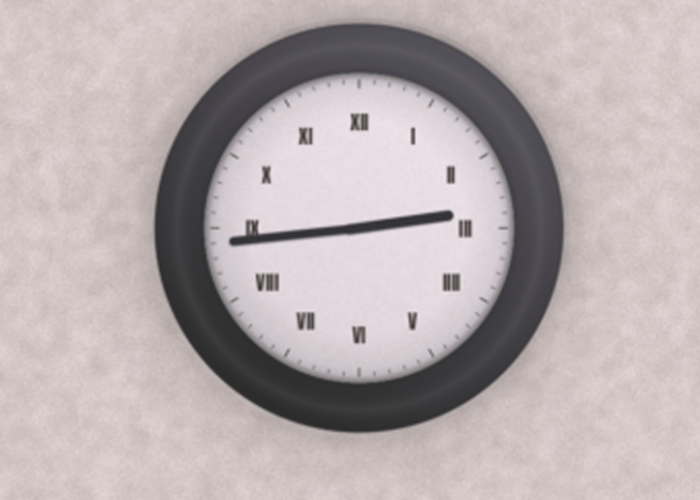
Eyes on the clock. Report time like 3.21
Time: 2.44
